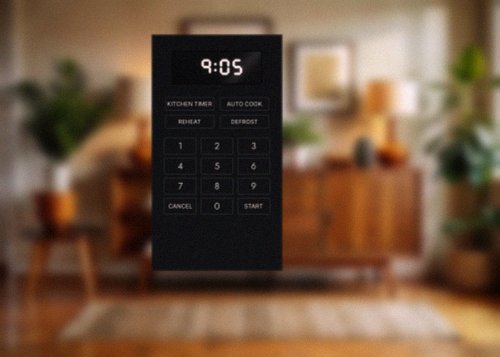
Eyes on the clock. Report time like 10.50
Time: 9.05
